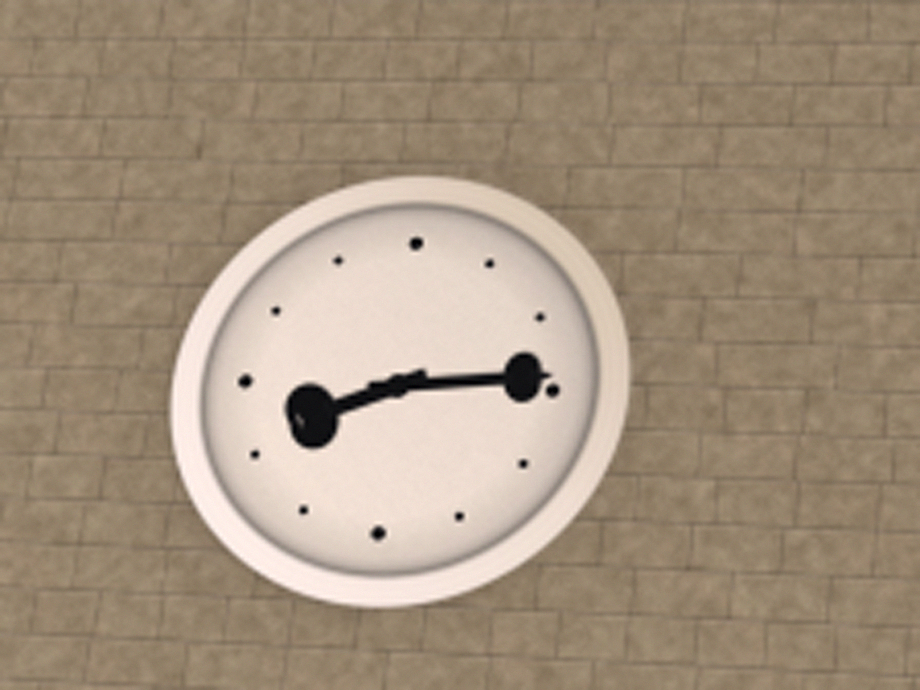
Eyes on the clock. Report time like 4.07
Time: 8.14
